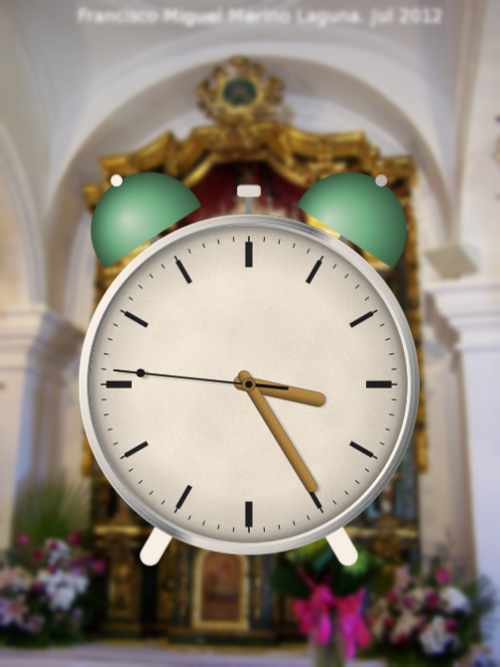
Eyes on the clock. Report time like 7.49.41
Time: 3.24.46
